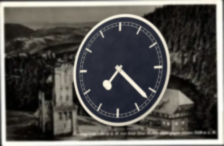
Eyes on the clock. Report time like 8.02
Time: 7.22
